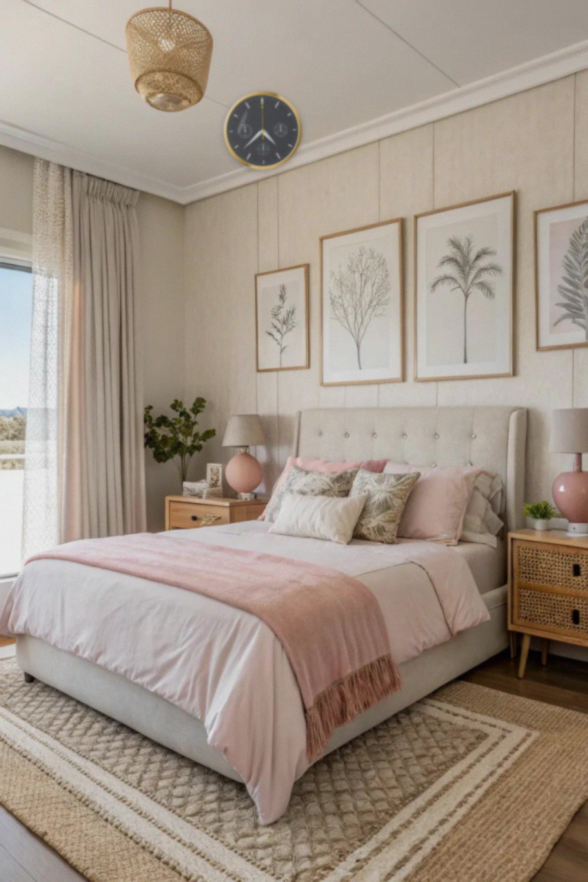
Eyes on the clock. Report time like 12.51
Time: 4.38
